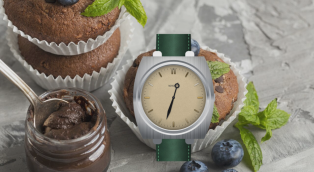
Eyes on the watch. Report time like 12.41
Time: 12.33
